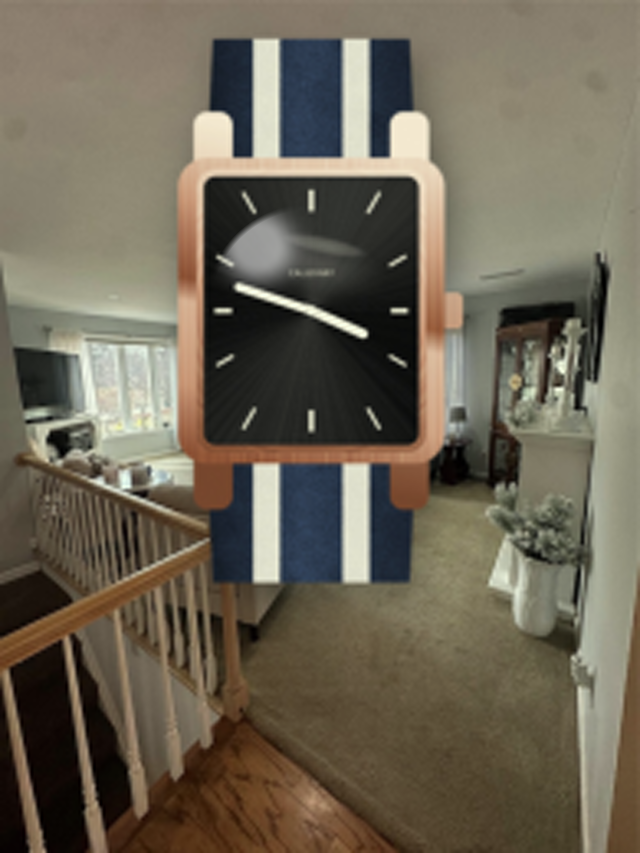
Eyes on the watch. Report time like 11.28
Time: 3.48
